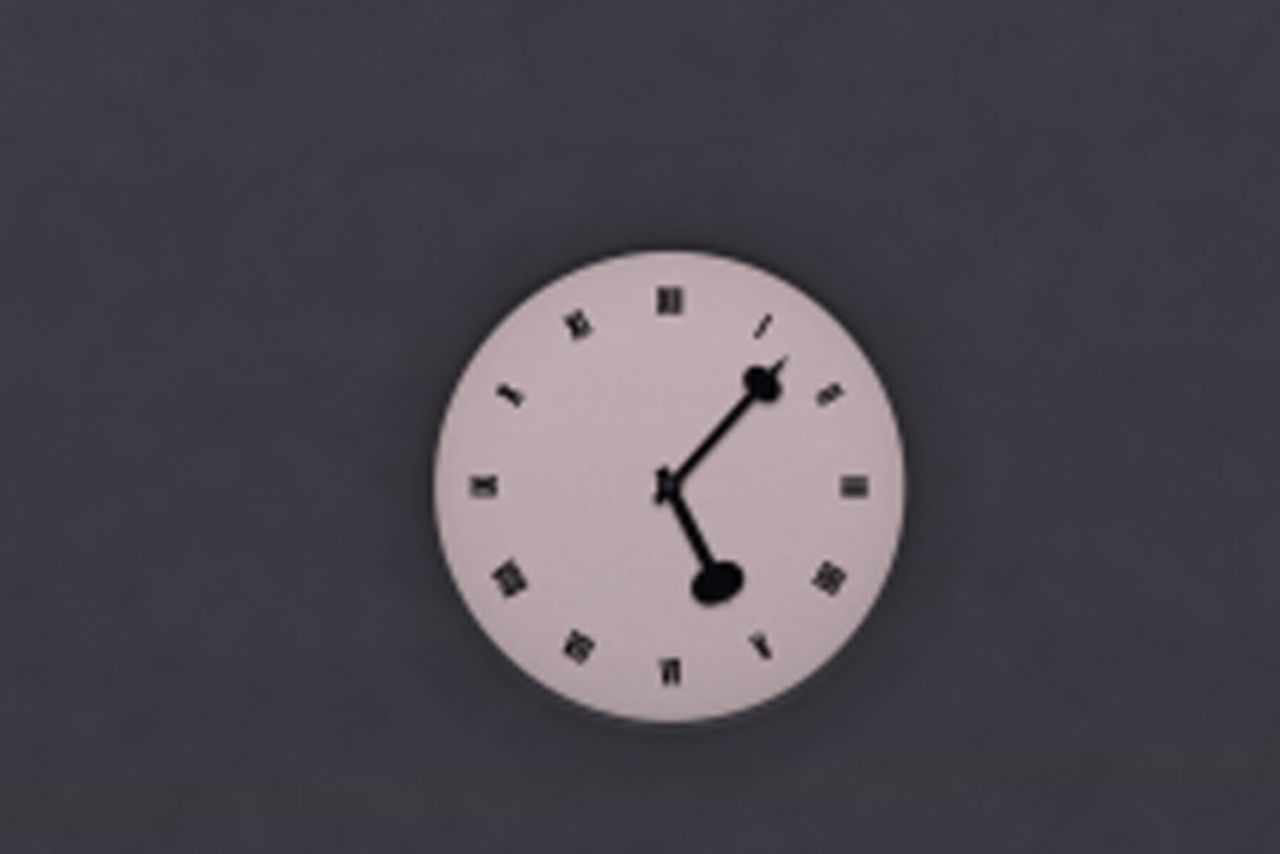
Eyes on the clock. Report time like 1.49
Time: 5.07
